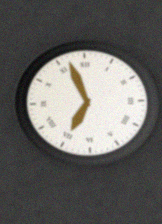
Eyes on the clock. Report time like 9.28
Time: 6.57
